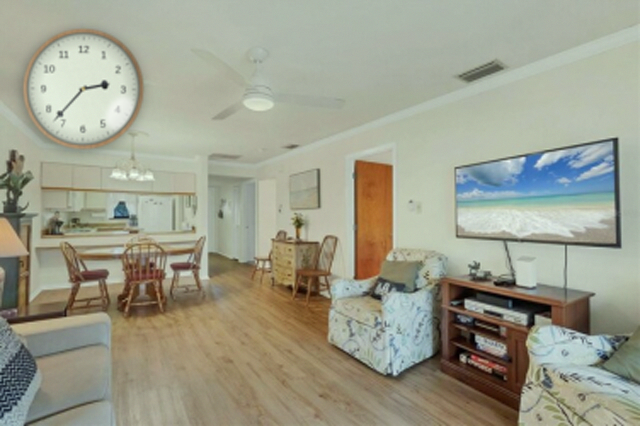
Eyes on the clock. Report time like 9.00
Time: 2.37
